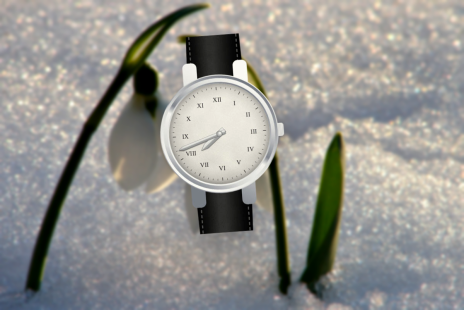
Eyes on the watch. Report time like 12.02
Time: 7.42
